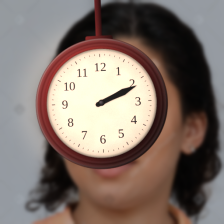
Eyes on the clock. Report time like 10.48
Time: 2.11
